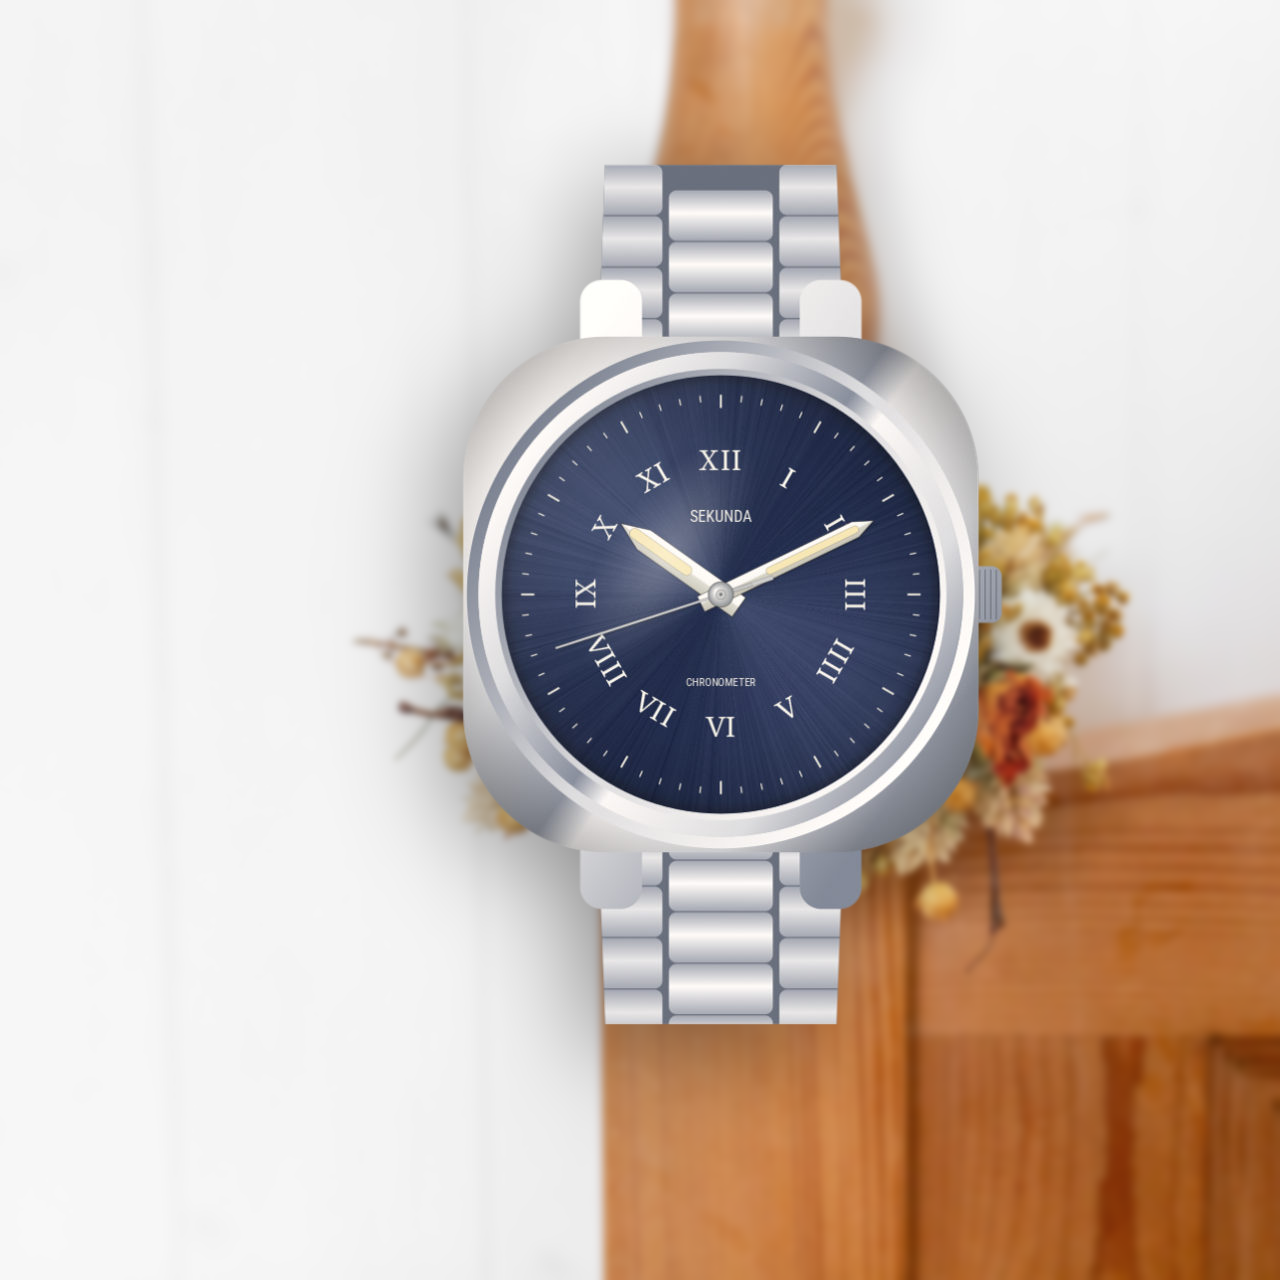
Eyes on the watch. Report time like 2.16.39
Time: 10.10.42
